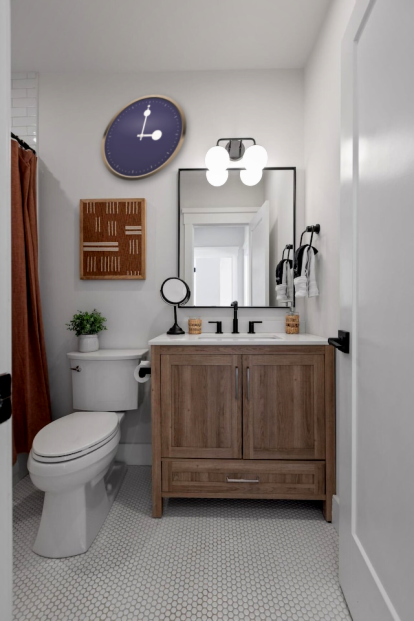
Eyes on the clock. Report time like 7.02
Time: 3.00
